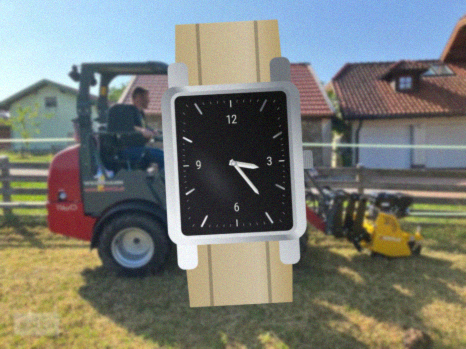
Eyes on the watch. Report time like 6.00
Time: 3.24
